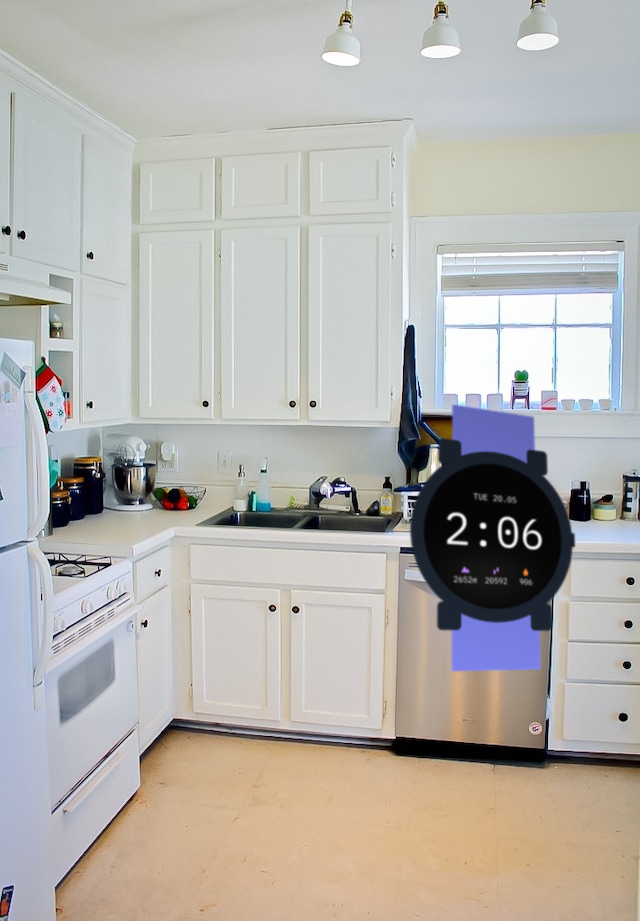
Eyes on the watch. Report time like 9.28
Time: 2.06
